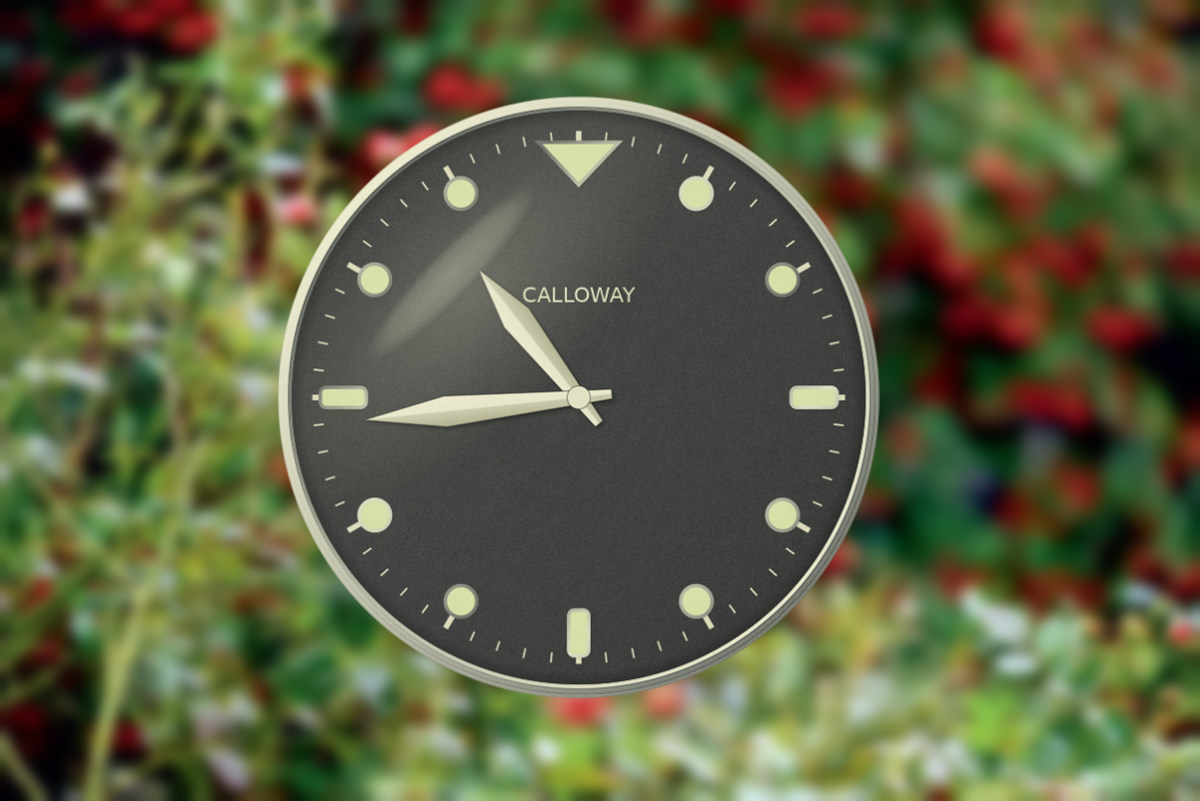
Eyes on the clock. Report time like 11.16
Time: 10.44
